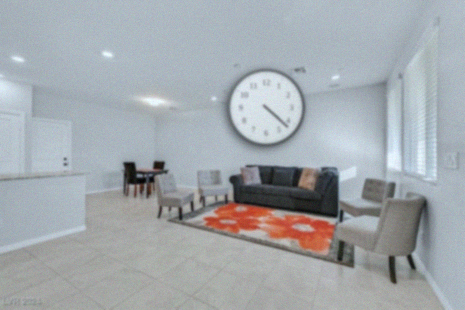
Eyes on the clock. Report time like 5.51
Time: 4.22
